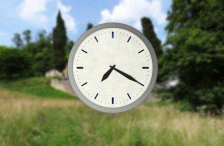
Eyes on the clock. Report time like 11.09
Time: 7.20
